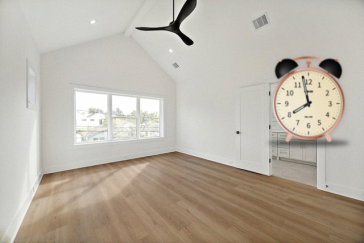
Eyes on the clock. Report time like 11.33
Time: 7.58
